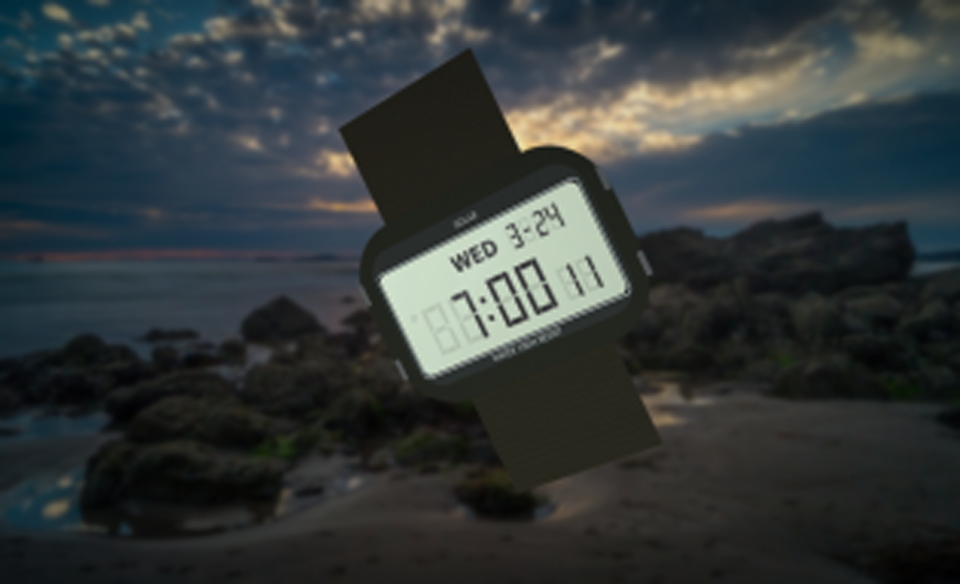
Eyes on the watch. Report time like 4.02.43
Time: 7.00.11
